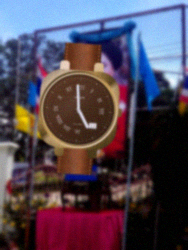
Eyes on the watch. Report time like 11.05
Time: 4.59
